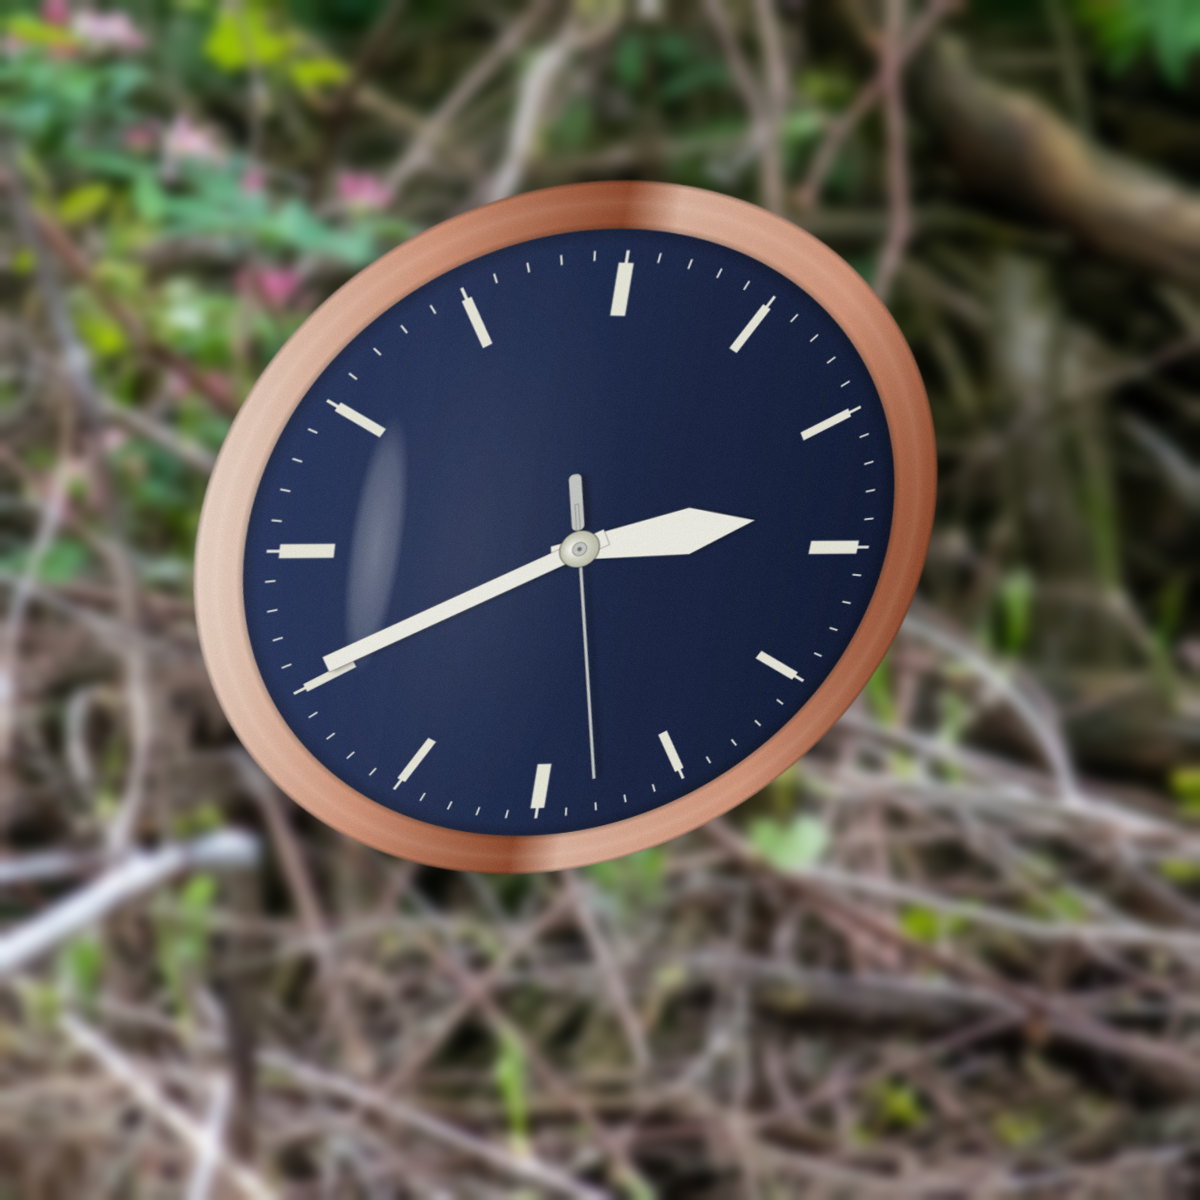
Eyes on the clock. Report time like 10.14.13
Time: 2.40.28
